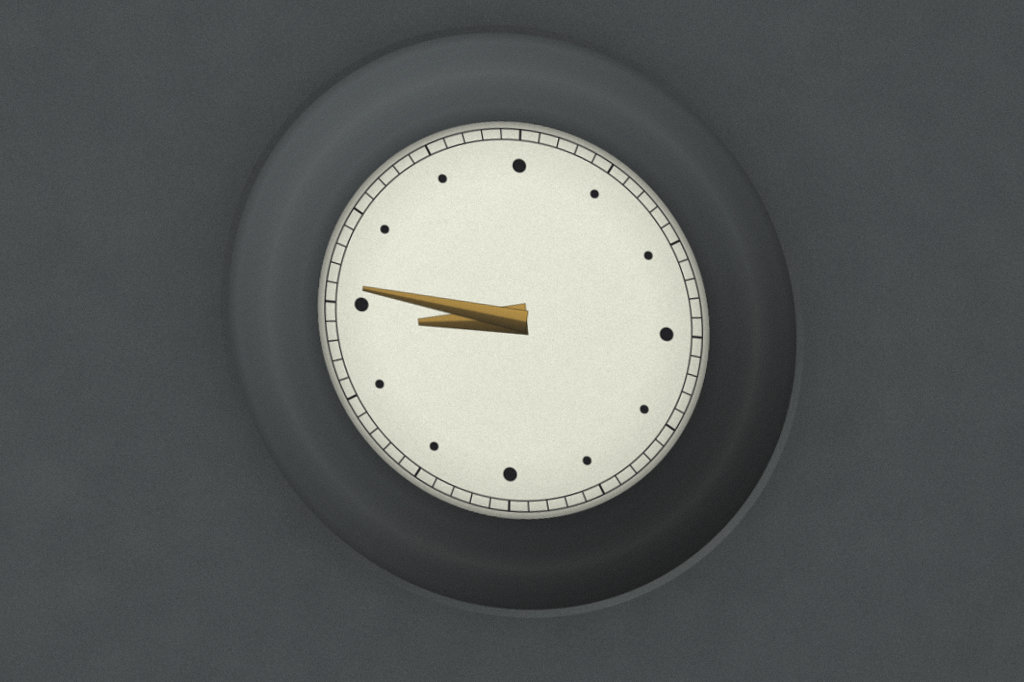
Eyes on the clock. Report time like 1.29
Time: 8.46
